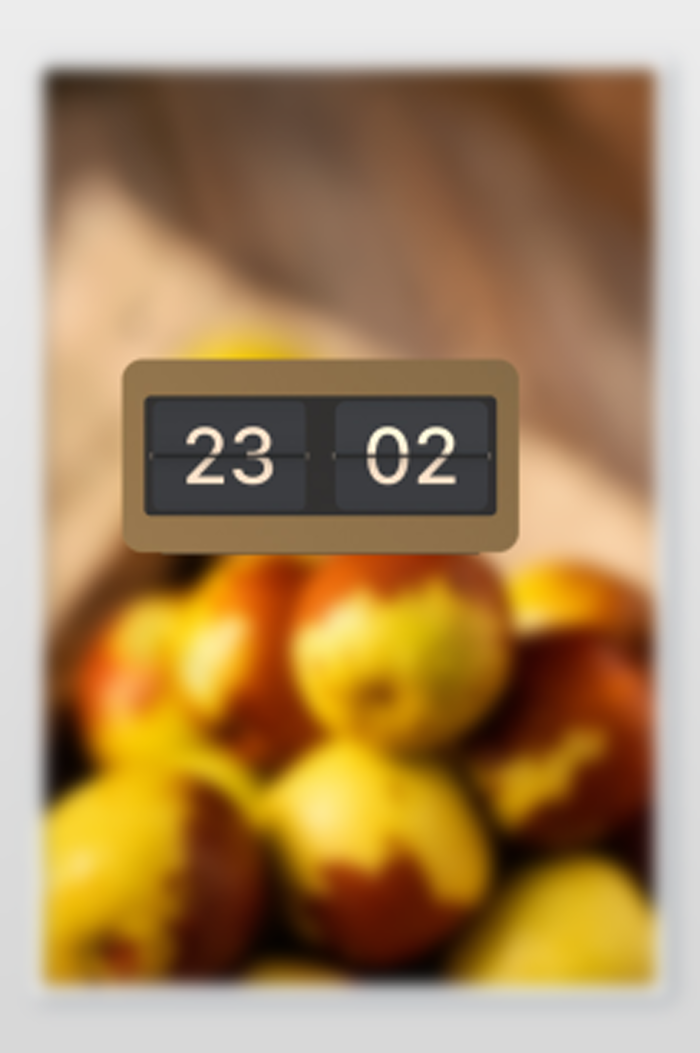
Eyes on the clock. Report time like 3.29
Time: 23.02
